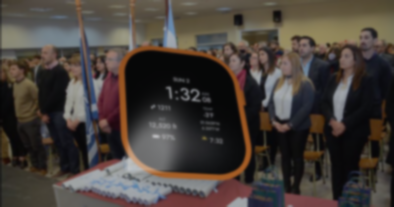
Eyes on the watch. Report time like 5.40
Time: 1.32
